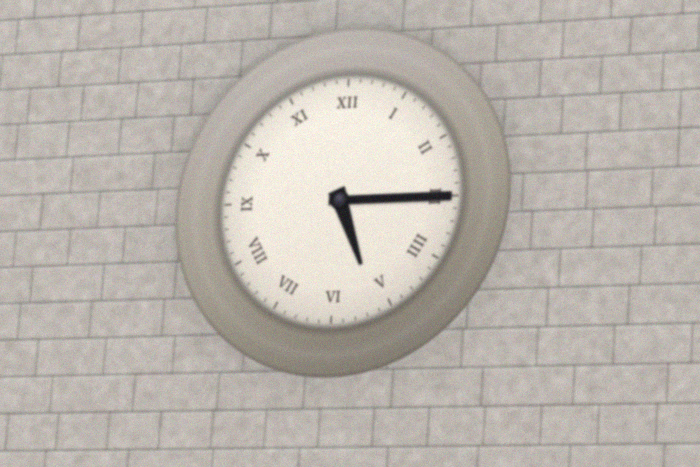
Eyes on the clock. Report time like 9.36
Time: 5.15
